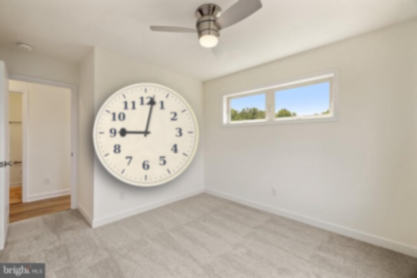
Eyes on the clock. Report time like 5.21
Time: 9.02
